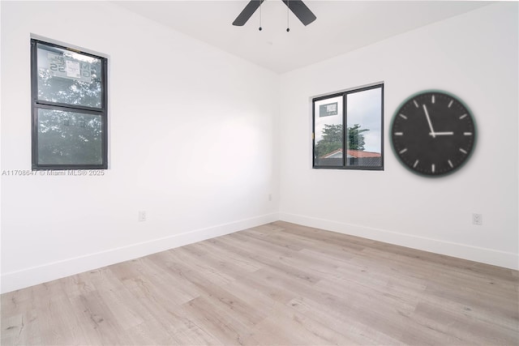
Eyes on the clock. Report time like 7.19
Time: 2.57
